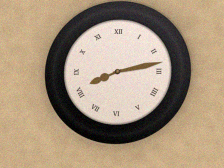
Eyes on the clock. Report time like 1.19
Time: 8.13
